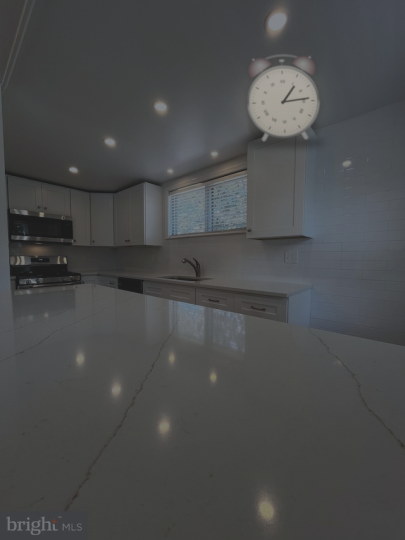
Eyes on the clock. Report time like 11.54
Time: 1.14
